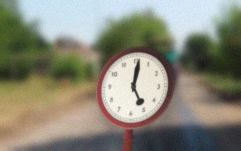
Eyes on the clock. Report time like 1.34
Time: 5.01
